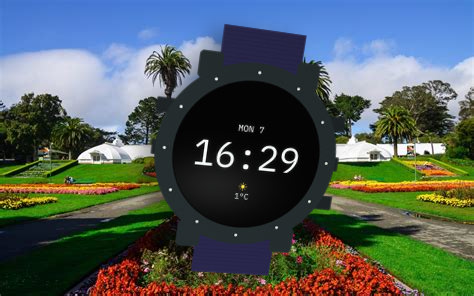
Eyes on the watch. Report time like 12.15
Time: 16.29
